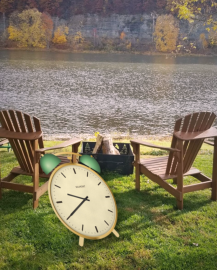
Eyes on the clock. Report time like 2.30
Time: 9.40
